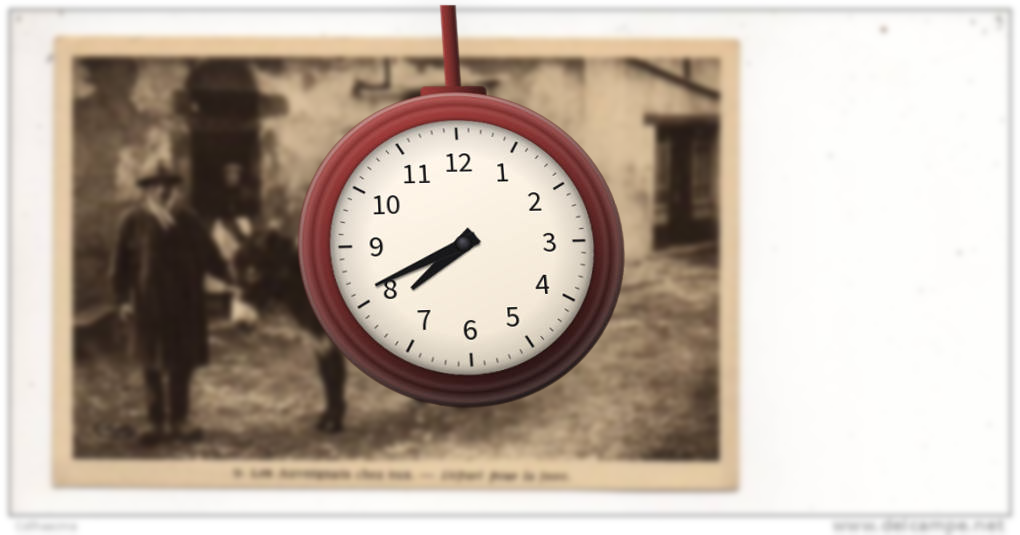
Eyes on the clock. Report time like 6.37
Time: 7.41
